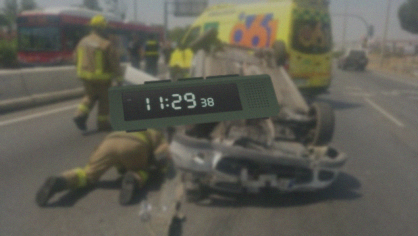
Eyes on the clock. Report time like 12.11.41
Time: 11.29.38
